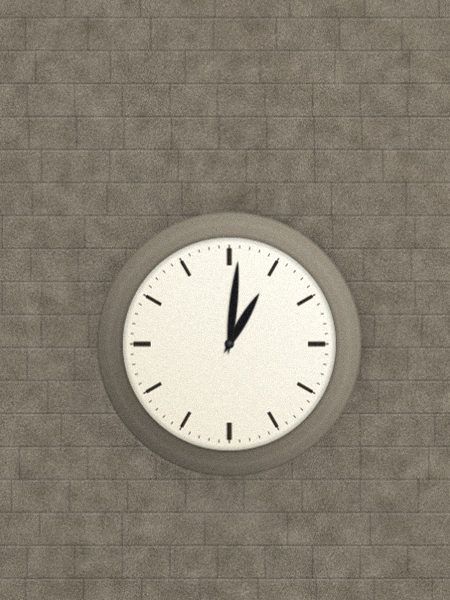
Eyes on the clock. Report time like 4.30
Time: 1.01
